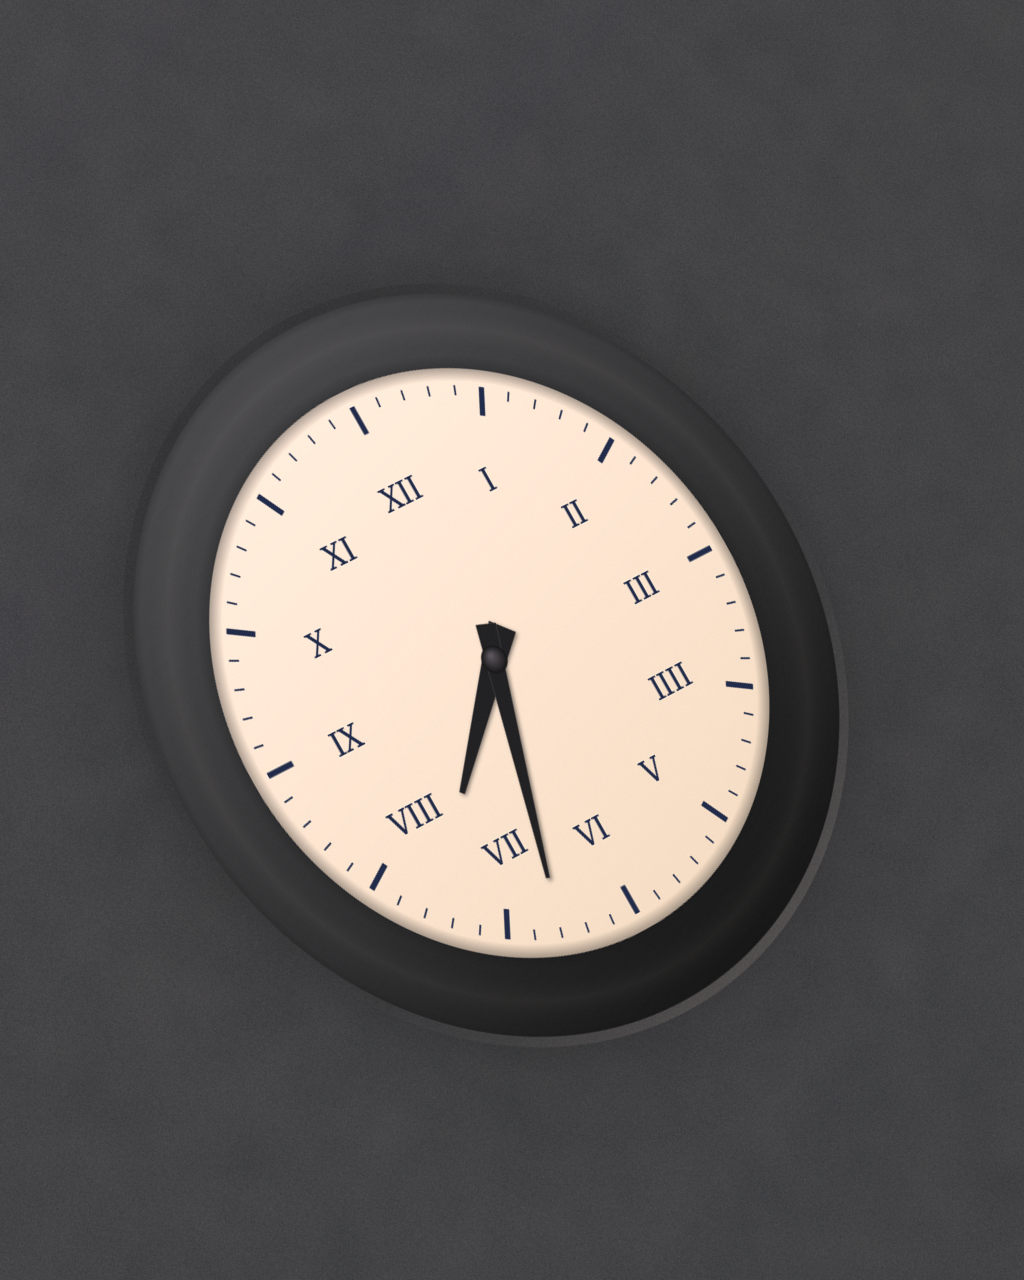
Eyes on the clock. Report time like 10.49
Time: 7.33
